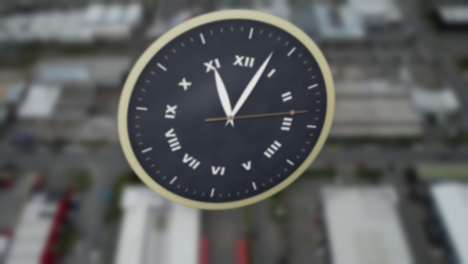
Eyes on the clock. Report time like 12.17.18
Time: 11.03.13
